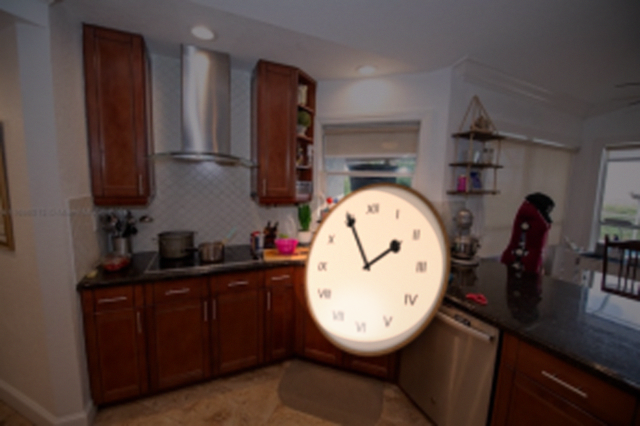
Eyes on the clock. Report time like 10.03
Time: 1.55
